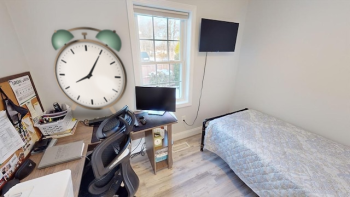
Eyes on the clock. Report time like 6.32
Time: 8.05
